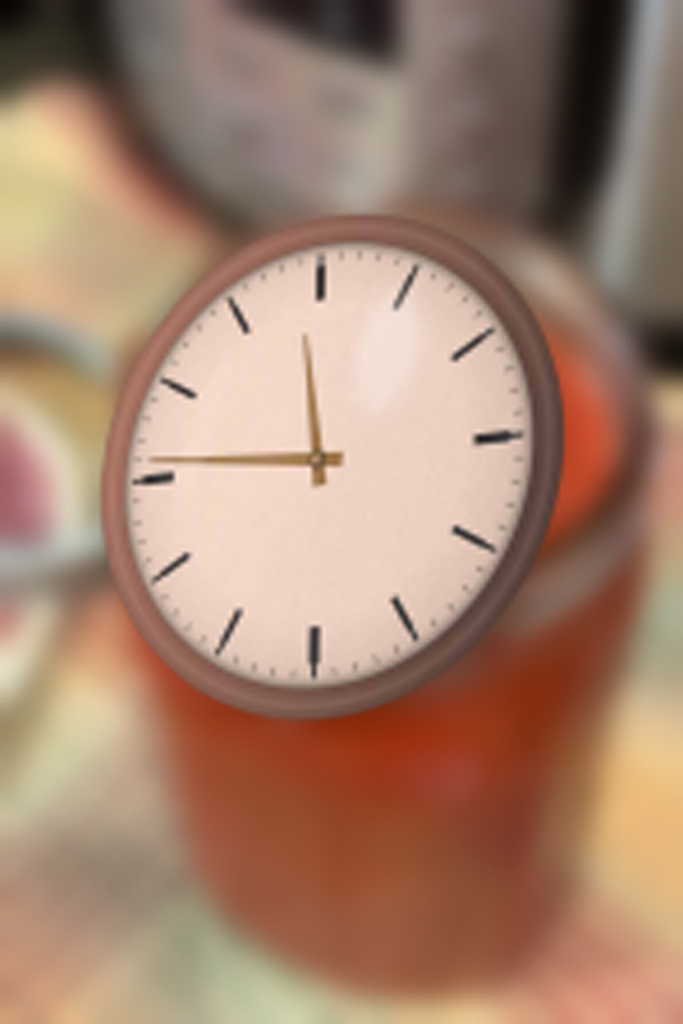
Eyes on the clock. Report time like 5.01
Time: 11.46
